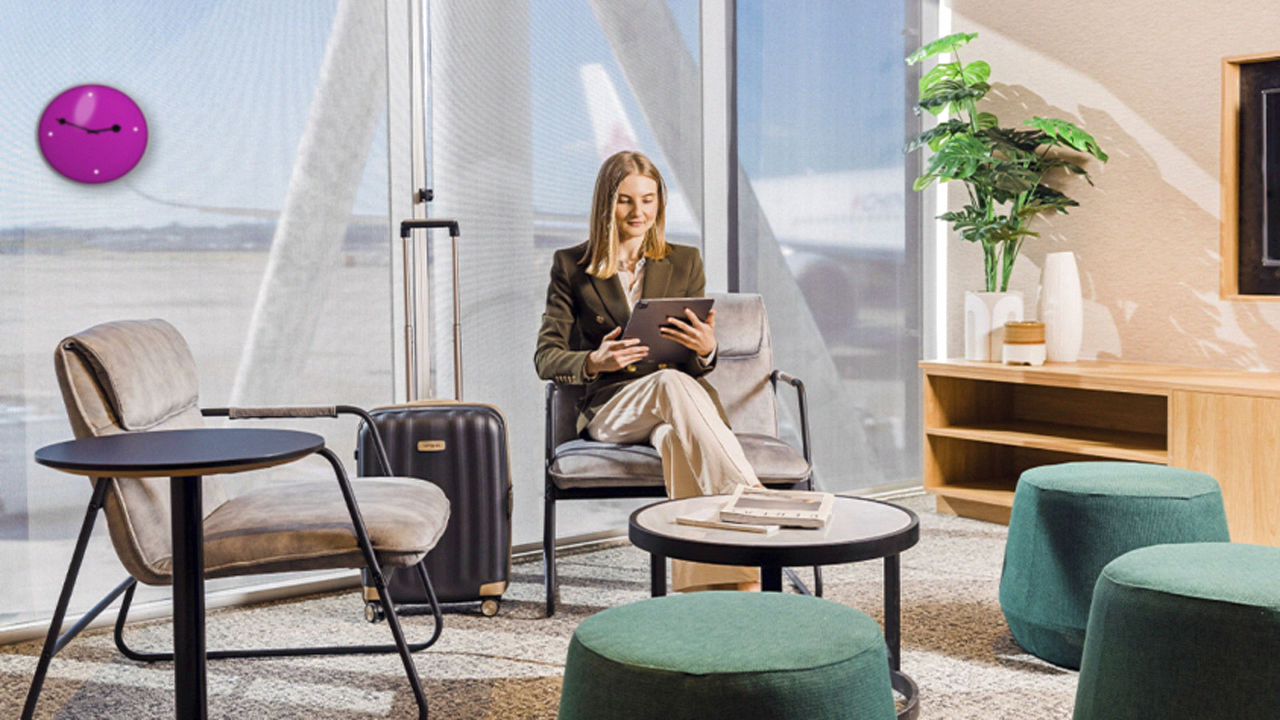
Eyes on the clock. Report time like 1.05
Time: 2.49
